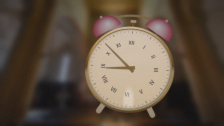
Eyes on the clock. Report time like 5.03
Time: 8.52
